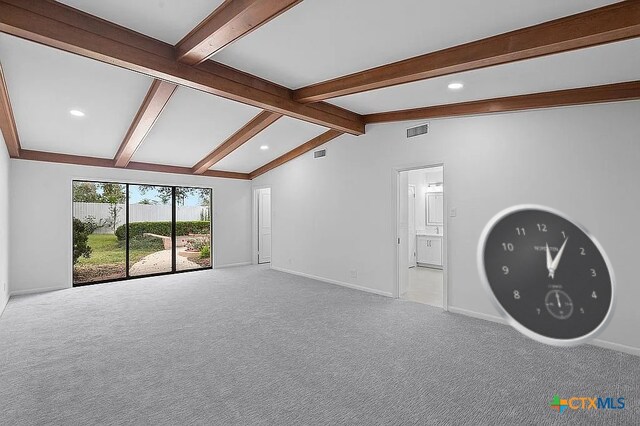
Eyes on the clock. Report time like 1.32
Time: 12.06
